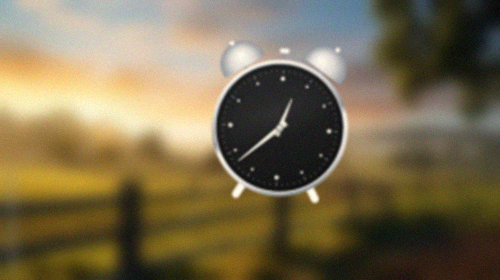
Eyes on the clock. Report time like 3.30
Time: 12.38
